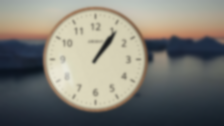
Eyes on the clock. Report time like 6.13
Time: 1.06
